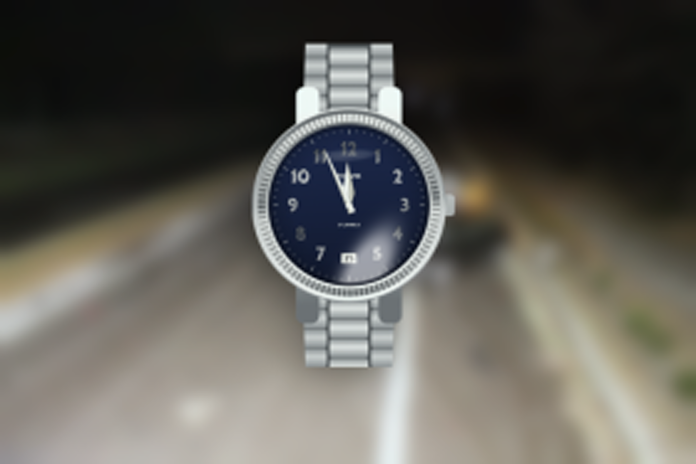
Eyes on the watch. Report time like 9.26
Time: 11.56
